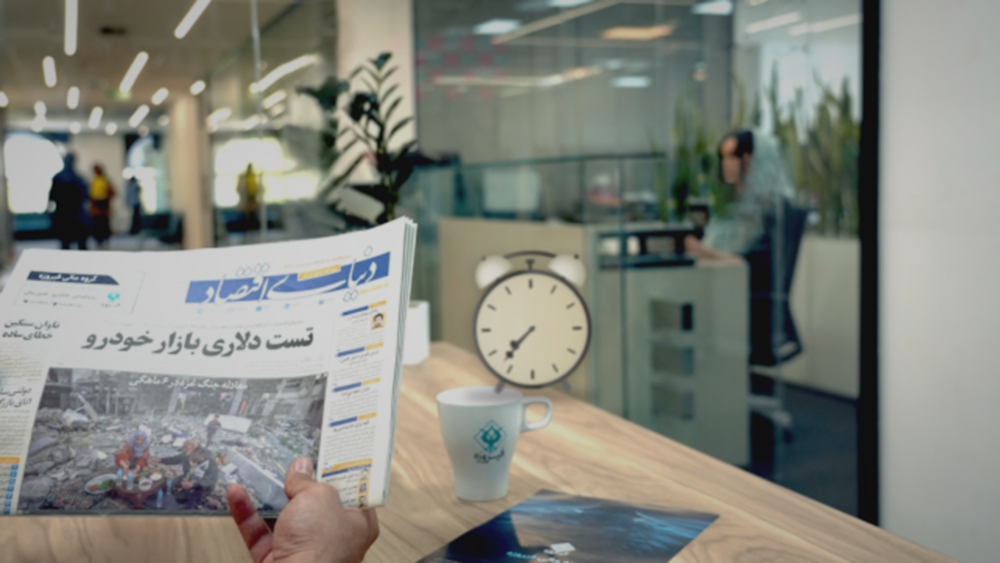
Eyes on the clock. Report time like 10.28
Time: 7.37
